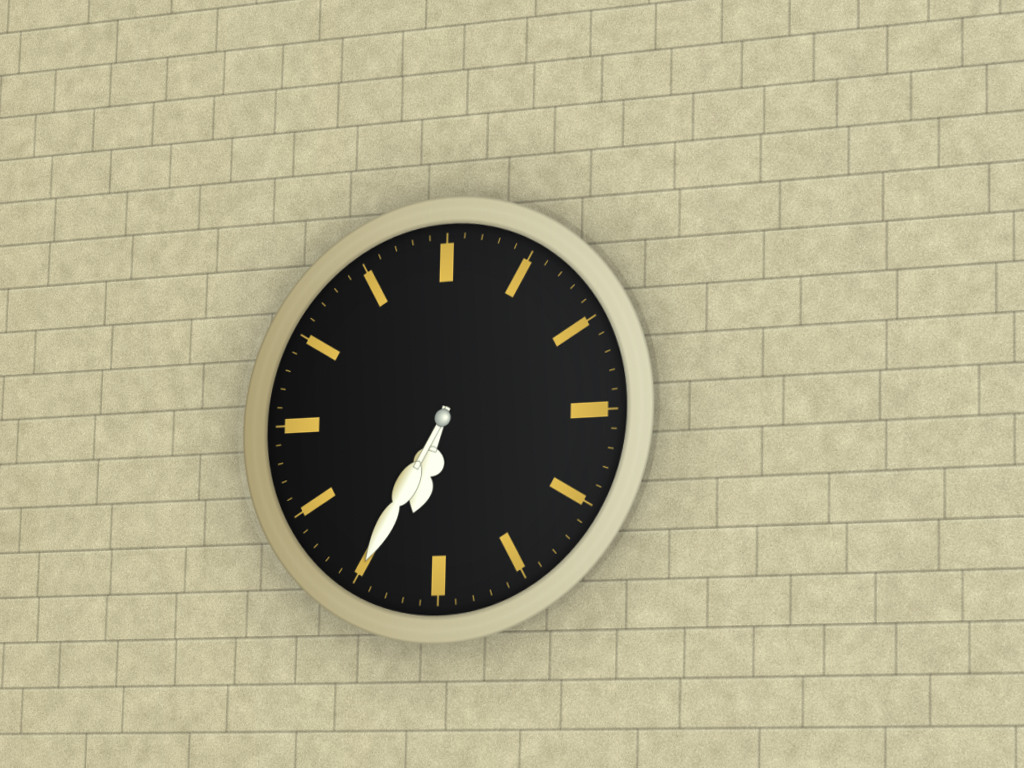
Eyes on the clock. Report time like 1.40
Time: 6.35
